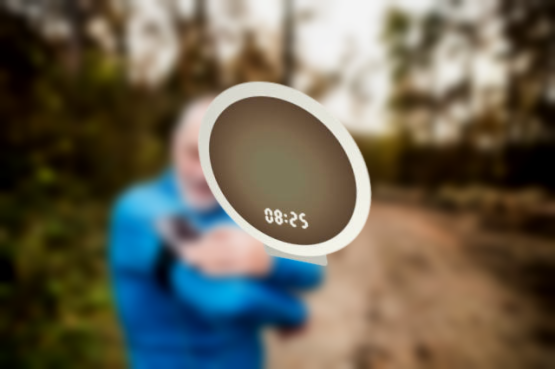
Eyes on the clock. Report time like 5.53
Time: 8.25
